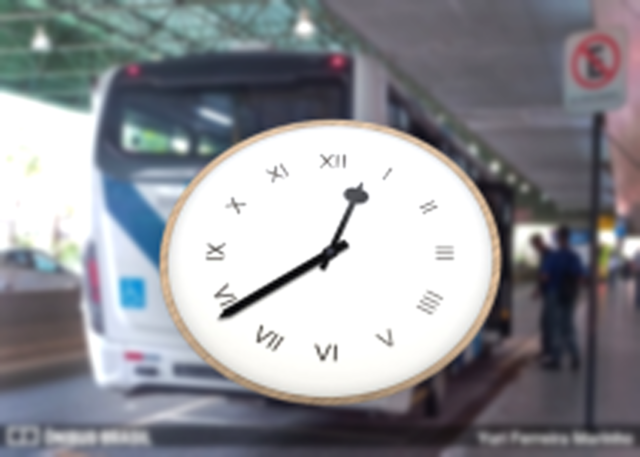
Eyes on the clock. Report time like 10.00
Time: 12.39
